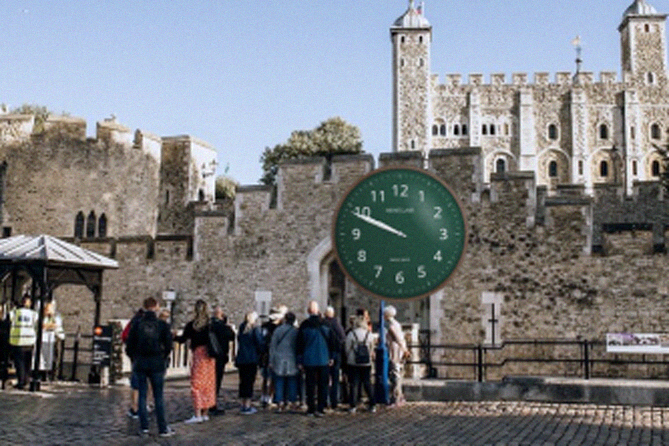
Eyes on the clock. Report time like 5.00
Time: 9.49
